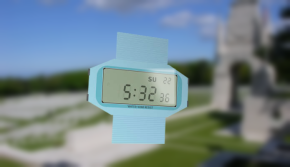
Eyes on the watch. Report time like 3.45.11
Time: 5.32.36
